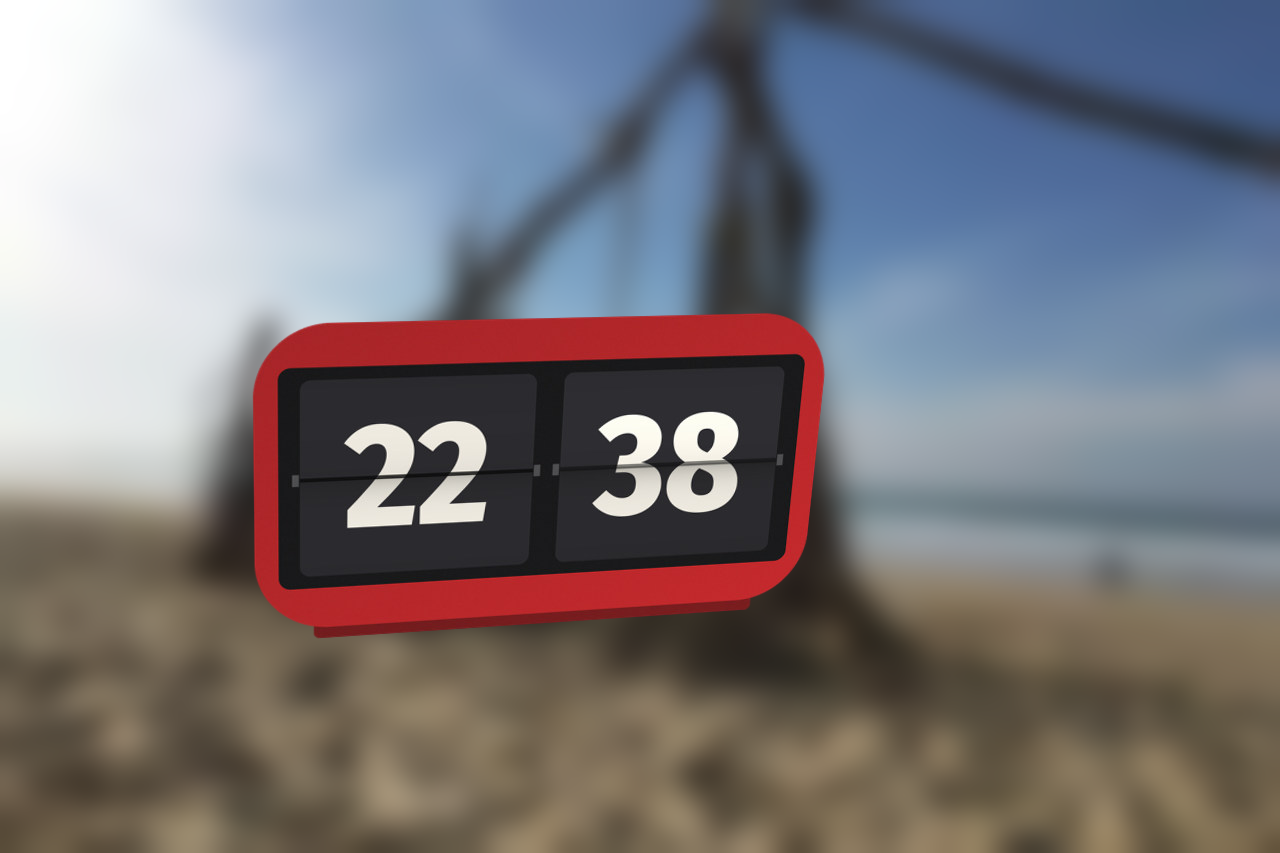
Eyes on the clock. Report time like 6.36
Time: 22.38
